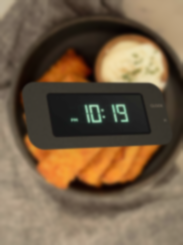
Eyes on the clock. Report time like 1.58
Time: 10.19
